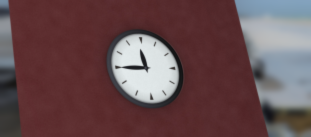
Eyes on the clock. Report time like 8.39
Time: 11.45
